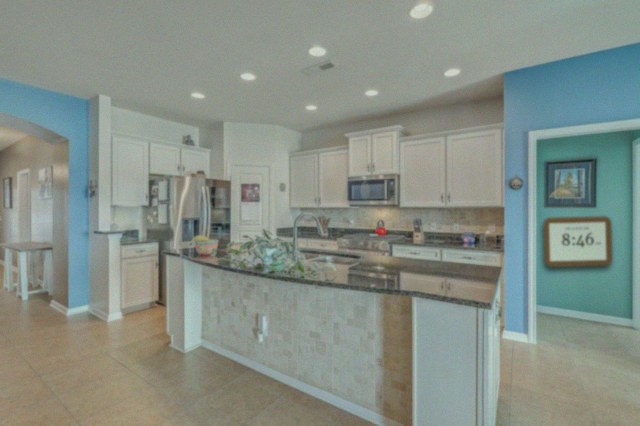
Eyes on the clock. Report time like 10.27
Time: 8.46
